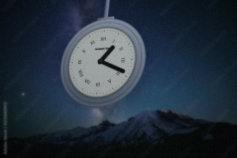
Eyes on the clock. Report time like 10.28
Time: 1.19
